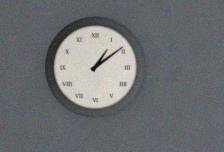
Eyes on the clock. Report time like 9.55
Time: 1.09
